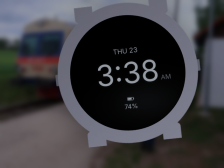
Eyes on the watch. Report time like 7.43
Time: 3.38
